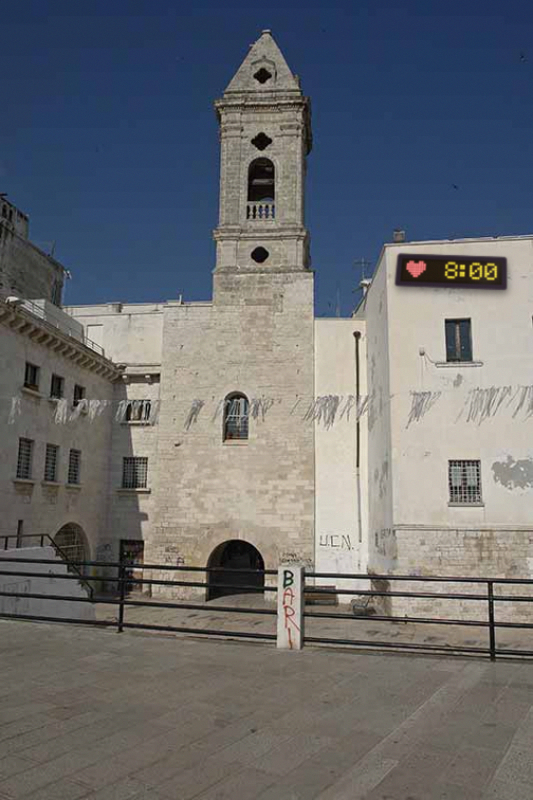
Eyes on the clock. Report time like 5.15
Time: 8.00
